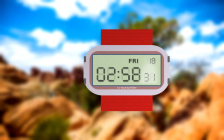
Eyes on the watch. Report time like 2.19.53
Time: 2.58.31
